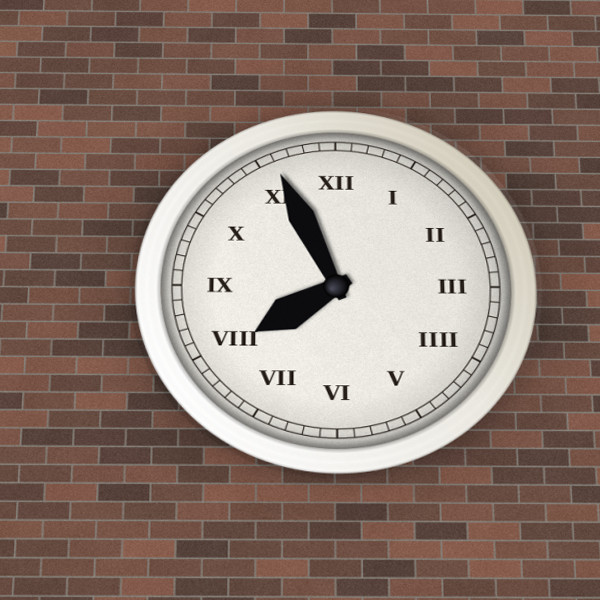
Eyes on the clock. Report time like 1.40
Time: 7.56
